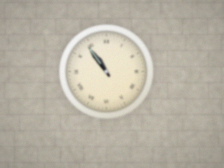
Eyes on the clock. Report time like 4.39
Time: 10.54
